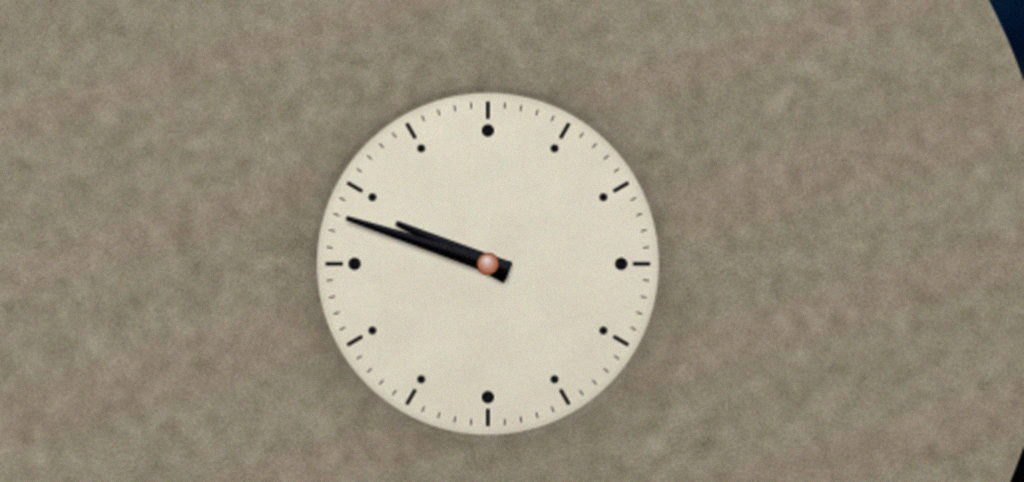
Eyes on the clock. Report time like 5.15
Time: 9.48
